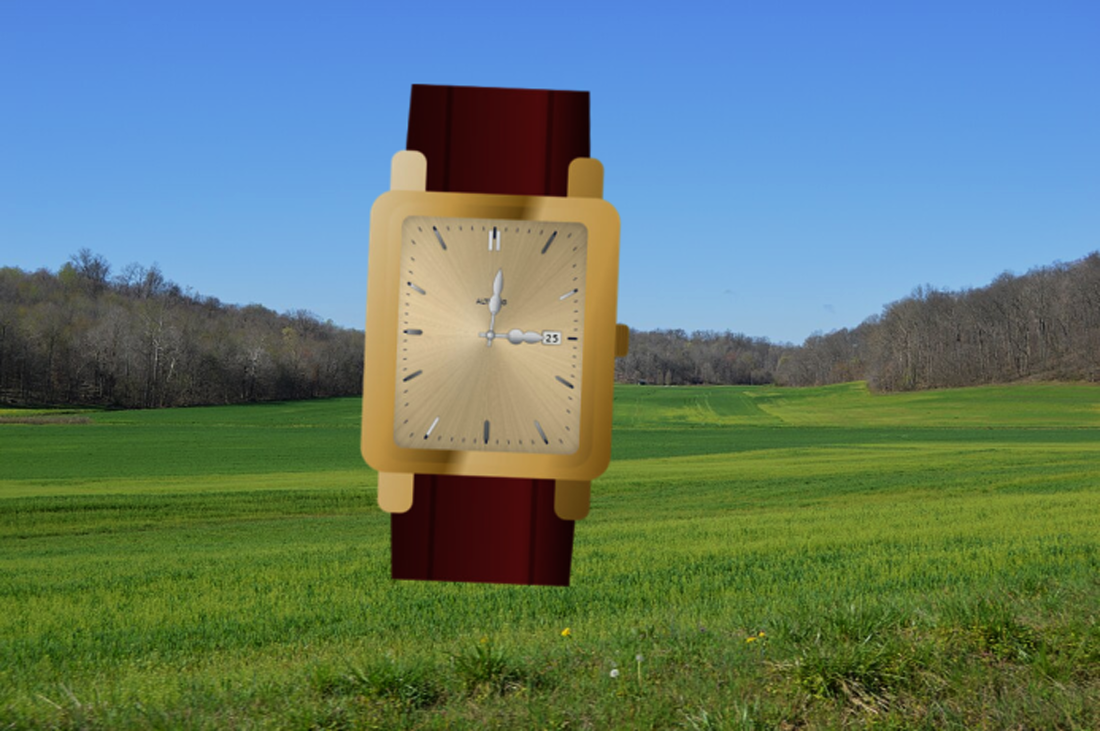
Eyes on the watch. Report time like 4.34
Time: 3.01
